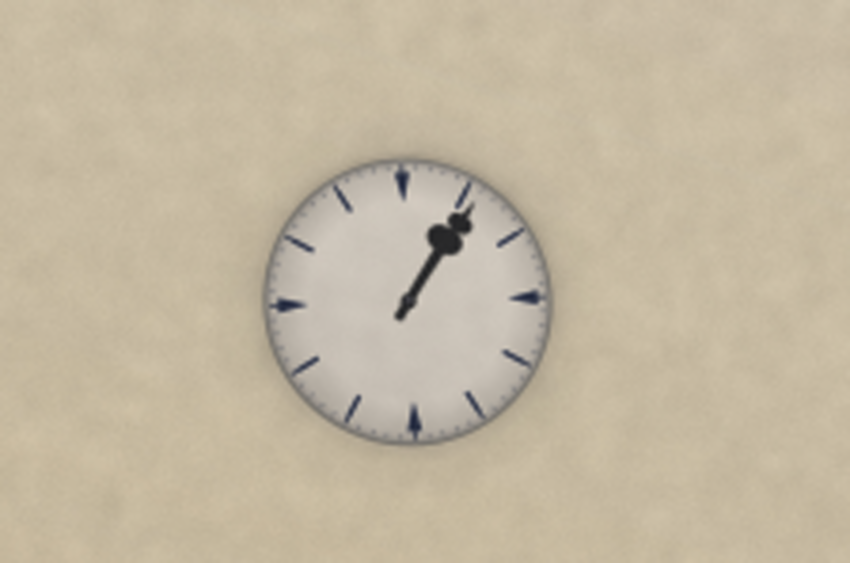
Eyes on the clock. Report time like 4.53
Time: 1.06
